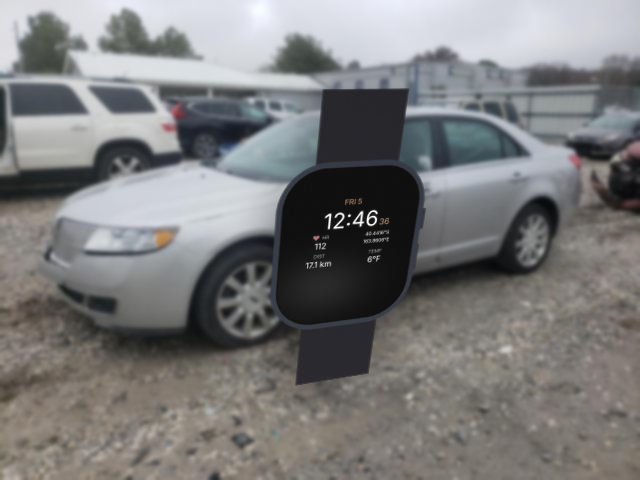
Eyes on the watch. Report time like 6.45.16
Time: 12.46.36
